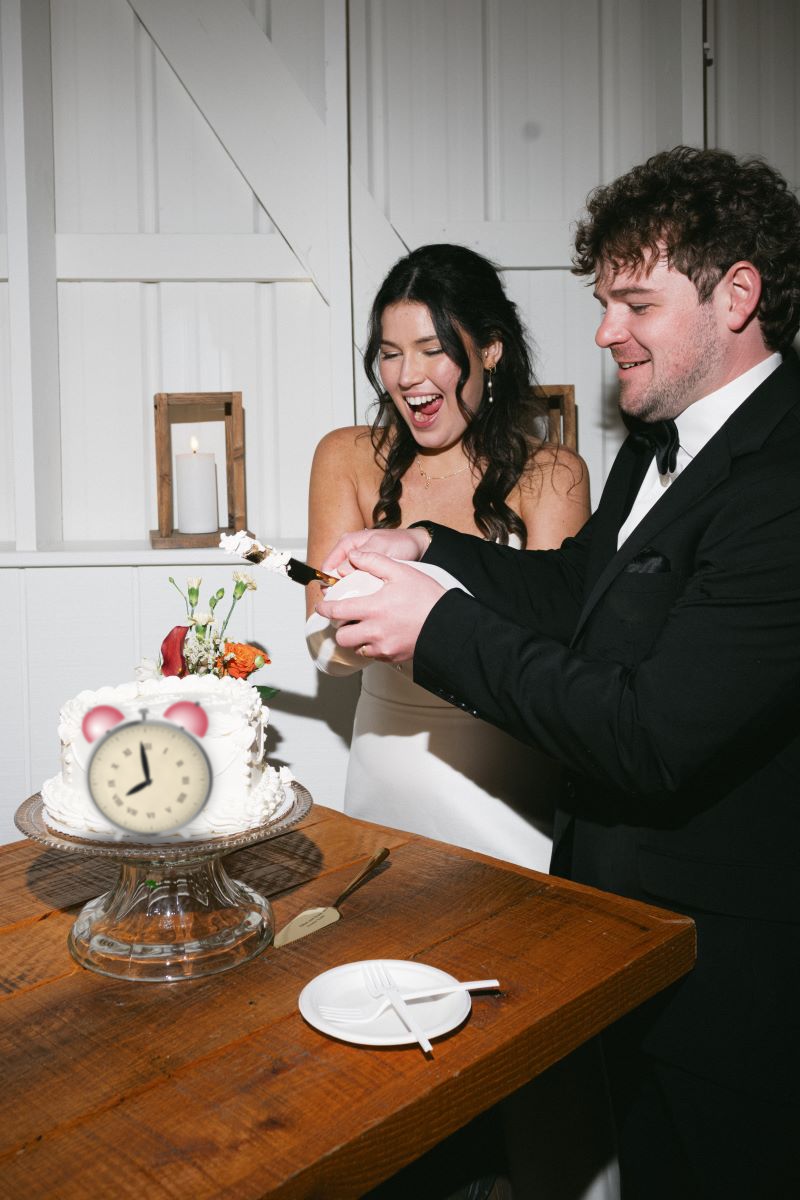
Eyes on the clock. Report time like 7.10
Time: 7.59
